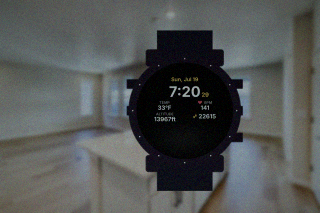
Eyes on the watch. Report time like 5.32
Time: 7.20
